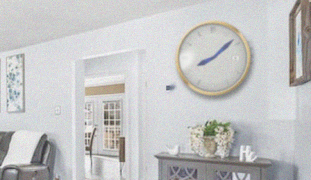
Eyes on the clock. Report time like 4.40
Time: 8.08
